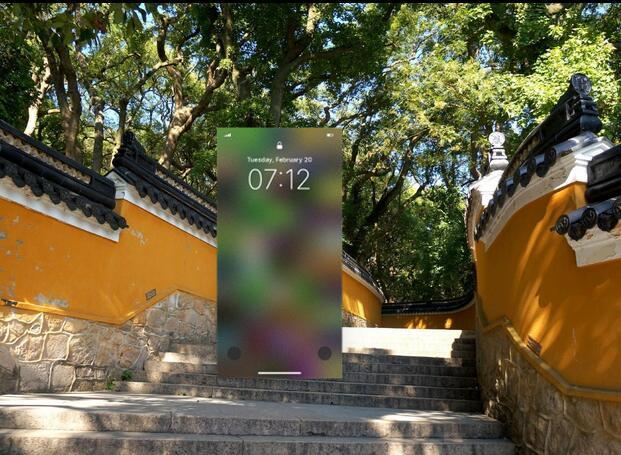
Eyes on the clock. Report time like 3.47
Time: 7.12
